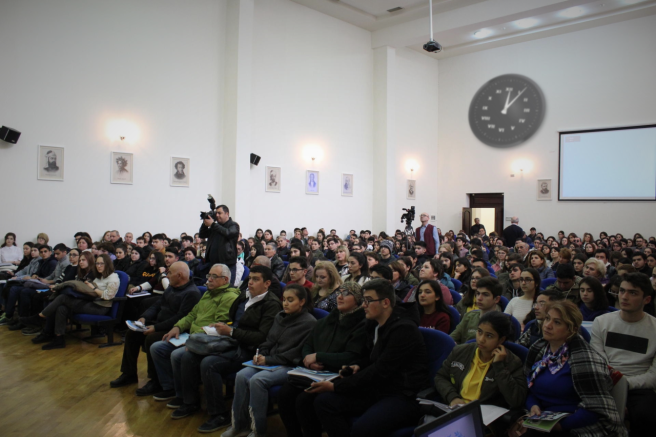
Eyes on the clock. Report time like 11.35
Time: 12.06
